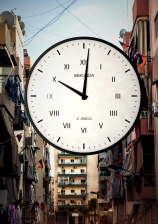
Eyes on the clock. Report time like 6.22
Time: 10.01
